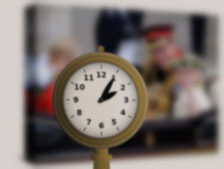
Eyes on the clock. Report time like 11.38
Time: 2.05
